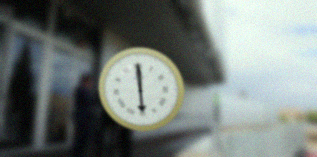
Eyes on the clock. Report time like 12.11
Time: 6.00
